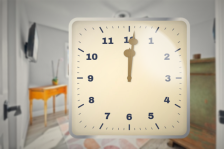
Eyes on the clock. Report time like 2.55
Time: 12.01
